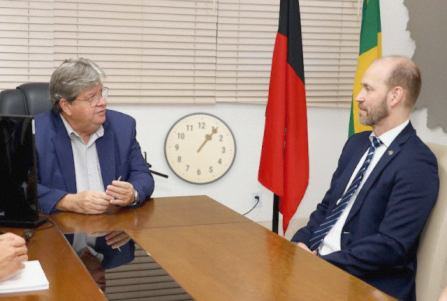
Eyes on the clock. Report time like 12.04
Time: 1.06
